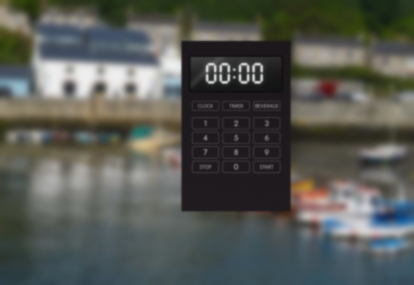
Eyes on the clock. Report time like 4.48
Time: 0.00
